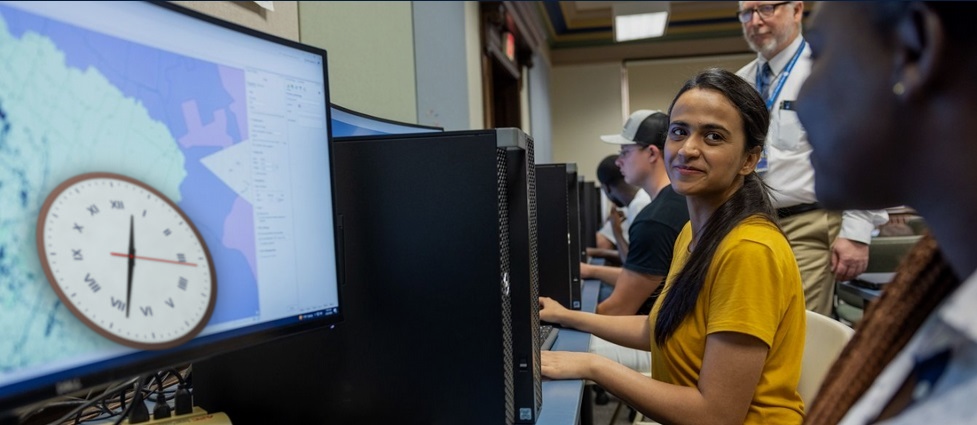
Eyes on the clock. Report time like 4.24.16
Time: 12.33.16
